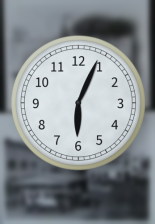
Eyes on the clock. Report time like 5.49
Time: 6.04
